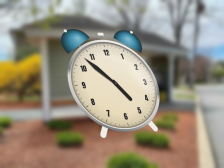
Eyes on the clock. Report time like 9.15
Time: 4.53
